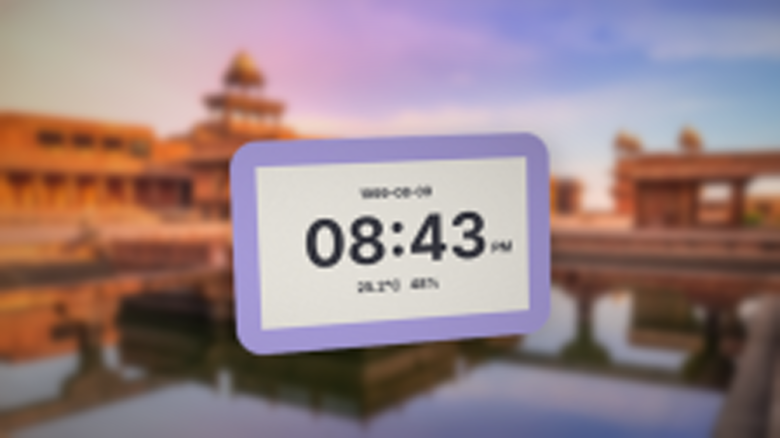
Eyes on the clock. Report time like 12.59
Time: 8.43
